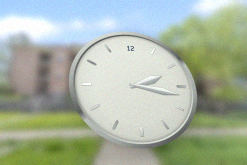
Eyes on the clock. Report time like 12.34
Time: 2.17
